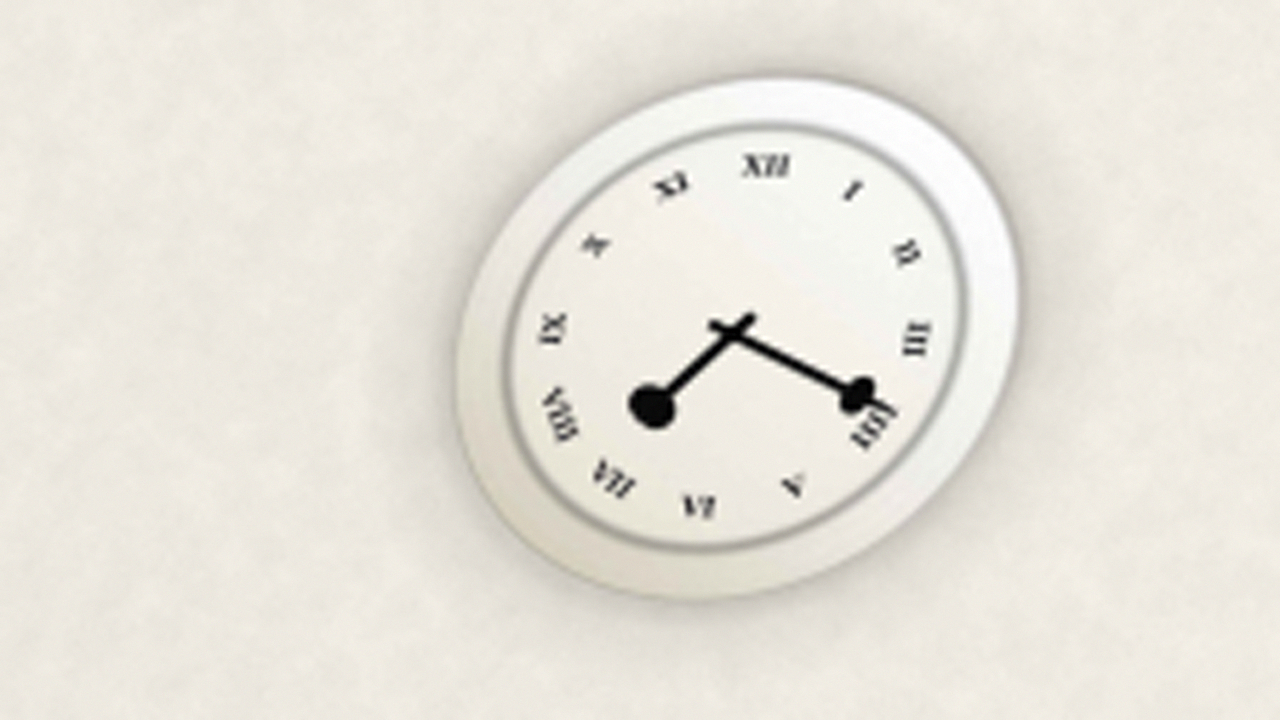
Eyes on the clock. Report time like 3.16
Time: 7.19
